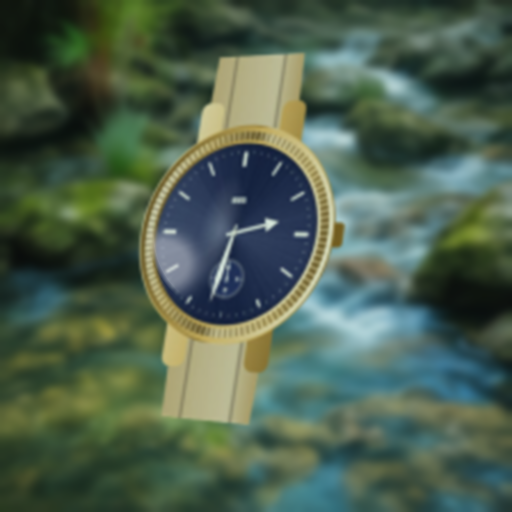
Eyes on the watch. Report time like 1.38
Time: 2.32
